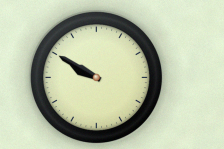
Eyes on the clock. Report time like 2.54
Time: 9.50
